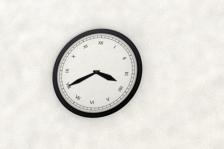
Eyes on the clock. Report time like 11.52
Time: 3.40
